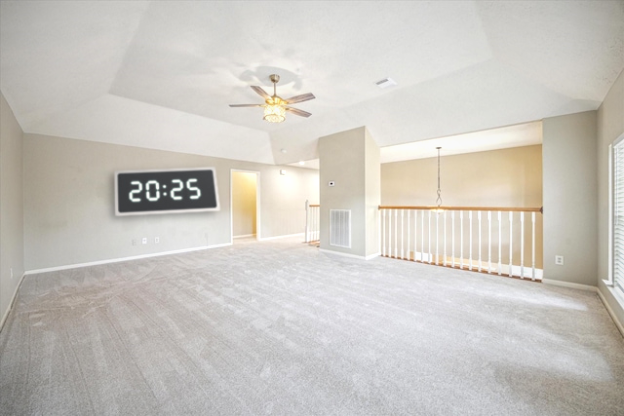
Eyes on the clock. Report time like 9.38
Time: 20.25
